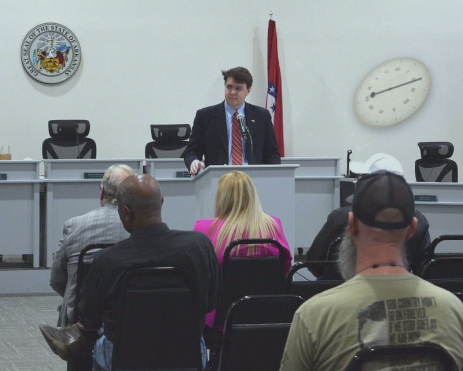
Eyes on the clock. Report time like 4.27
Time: 8.11
